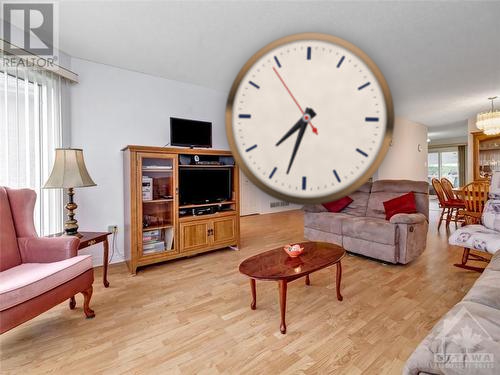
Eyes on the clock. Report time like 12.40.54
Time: 7.32.54
